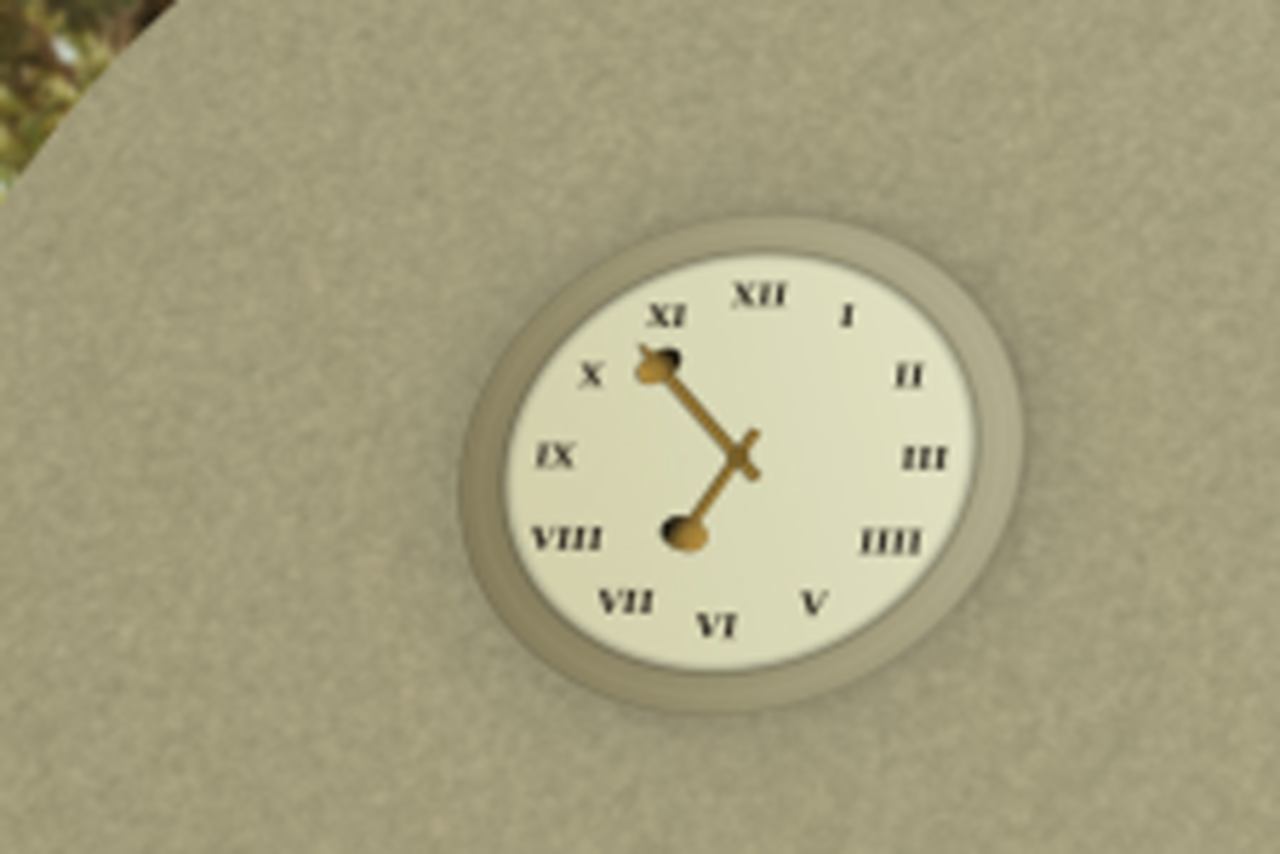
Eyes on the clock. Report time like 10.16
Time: 6.53
